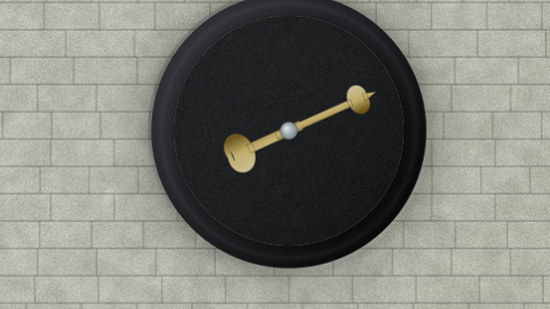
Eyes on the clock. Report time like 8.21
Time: 8.11
